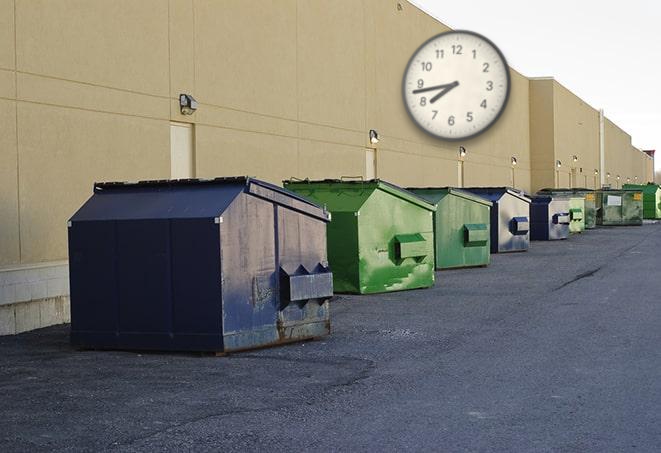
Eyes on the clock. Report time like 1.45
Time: 7.43
